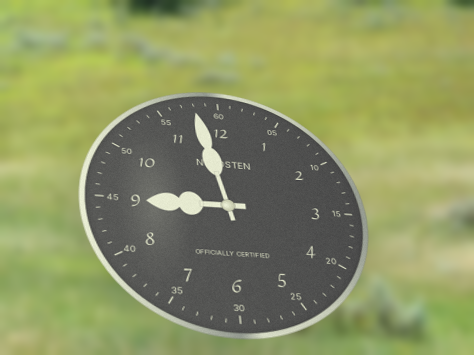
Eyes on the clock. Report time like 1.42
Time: 8.58
